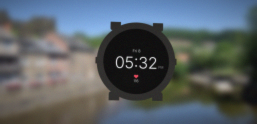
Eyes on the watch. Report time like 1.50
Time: 5.32
